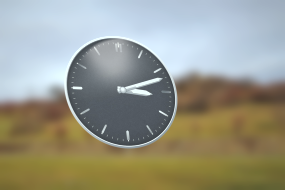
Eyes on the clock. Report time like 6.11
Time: 3.12
